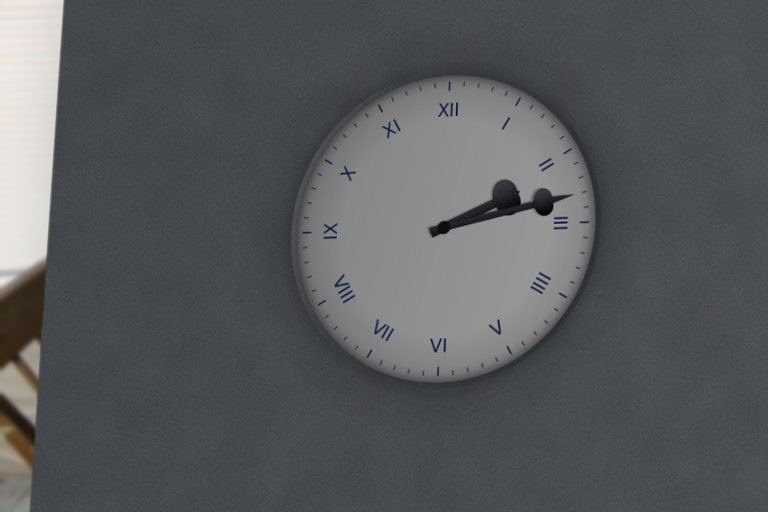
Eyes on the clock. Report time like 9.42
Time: 2.13
